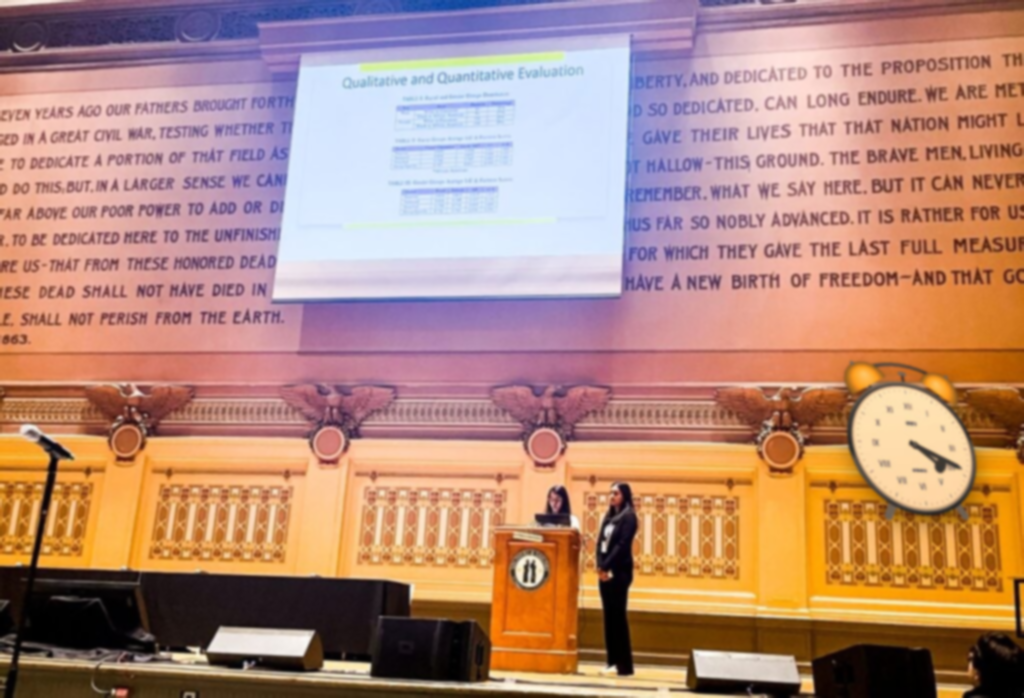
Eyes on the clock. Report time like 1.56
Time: 4.19
